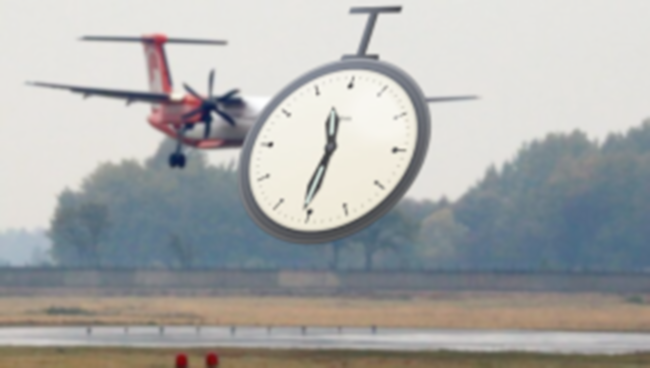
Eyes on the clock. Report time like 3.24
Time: 11.31
